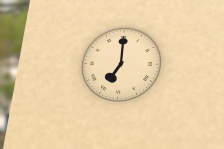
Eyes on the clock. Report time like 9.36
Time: 7.00
